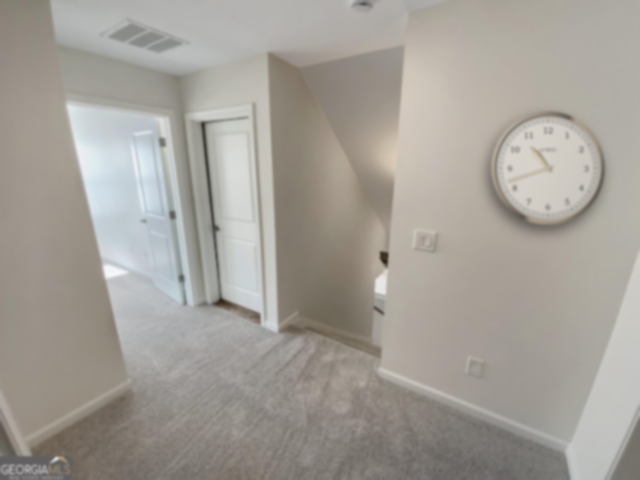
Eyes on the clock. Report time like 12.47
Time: 10.42
